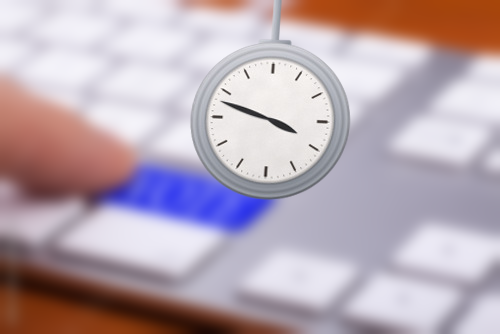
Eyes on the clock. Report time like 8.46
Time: 3.48
